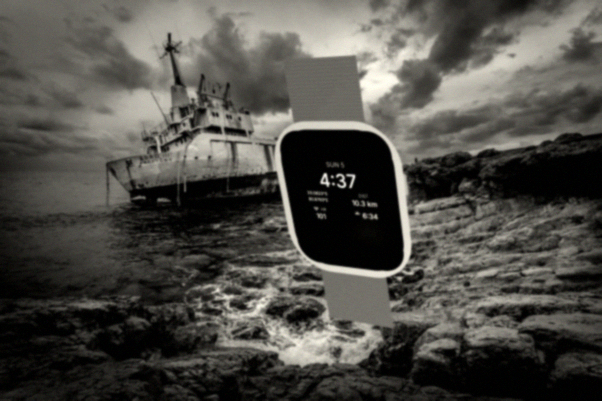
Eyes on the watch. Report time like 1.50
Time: 4.37
